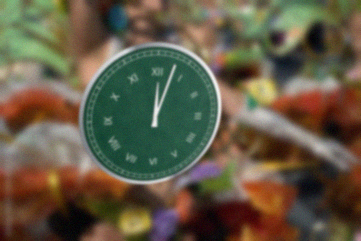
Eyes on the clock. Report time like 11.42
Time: 12.03
